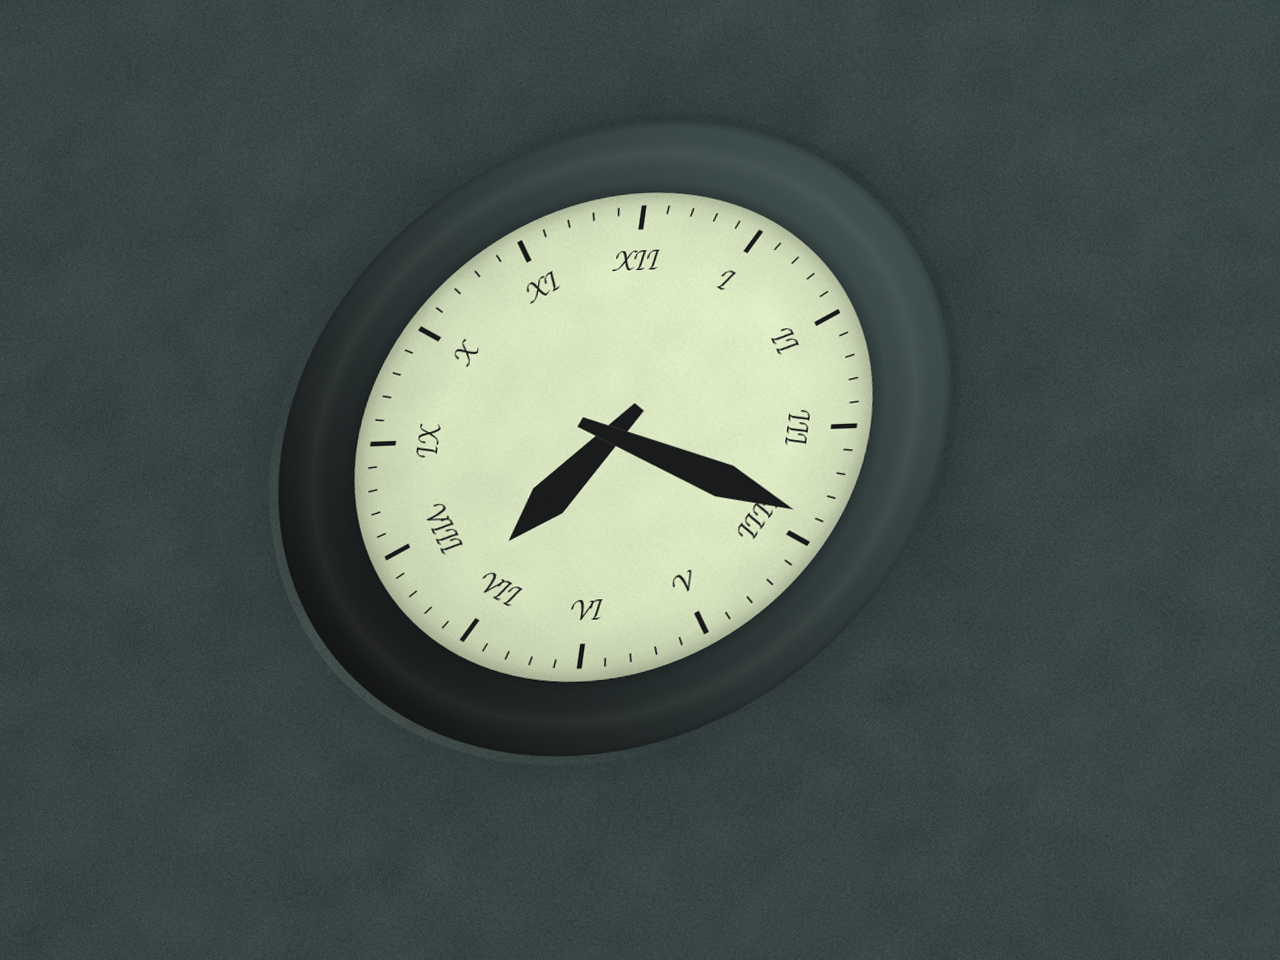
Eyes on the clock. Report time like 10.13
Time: 7.19
